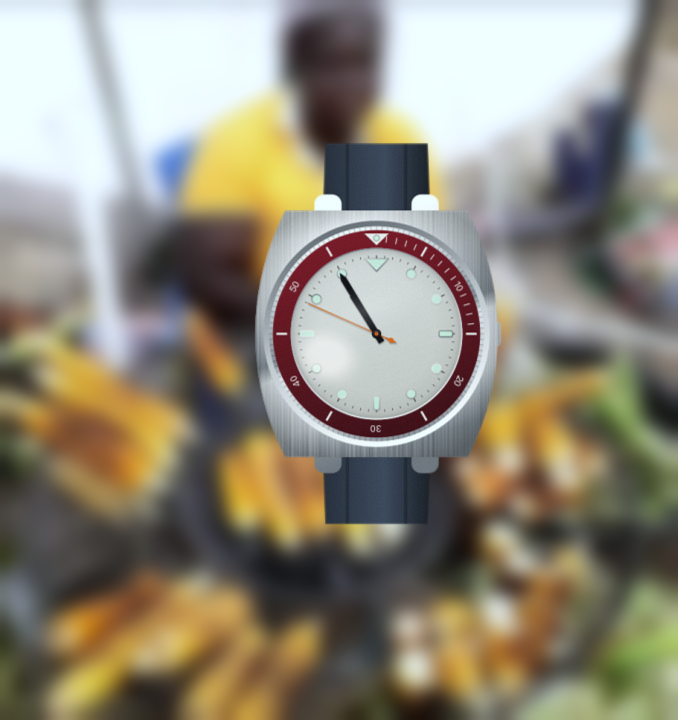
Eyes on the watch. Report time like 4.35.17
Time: 10.54.49
